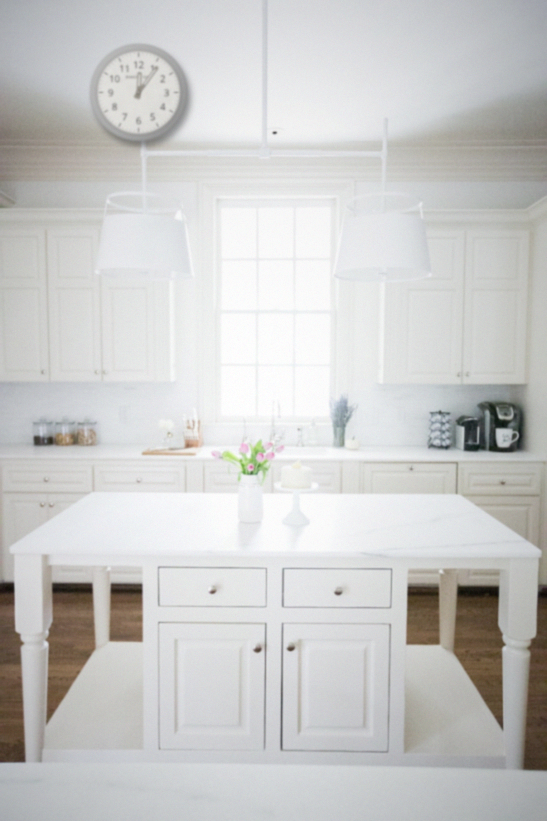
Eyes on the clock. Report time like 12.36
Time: 12.06
